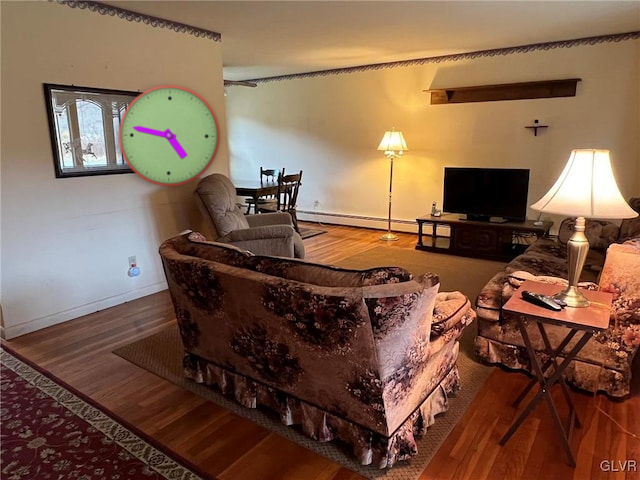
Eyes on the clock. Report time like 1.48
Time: 4.47
